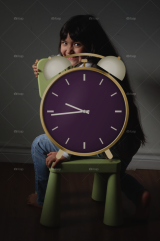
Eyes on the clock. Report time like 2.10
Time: 9.44
